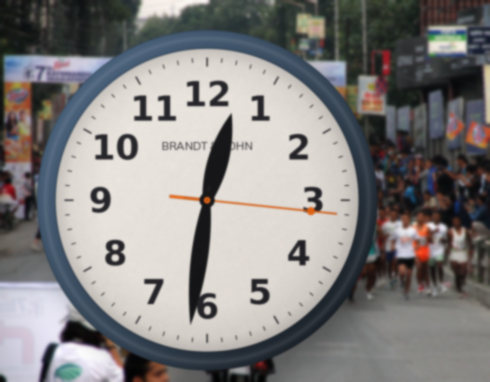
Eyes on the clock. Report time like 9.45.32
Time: 12.31.16
